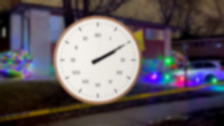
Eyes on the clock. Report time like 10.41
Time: 2.10
